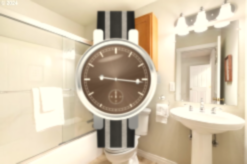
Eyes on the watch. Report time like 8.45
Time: 9.16
